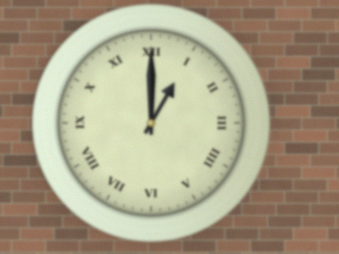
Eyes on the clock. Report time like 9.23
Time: 1.00
